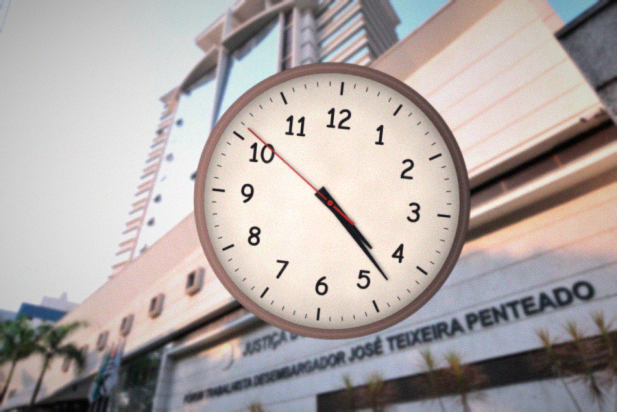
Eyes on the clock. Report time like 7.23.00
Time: 4.22.51
